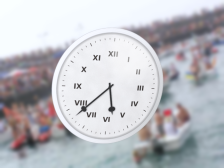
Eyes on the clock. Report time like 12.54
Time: 5.38
